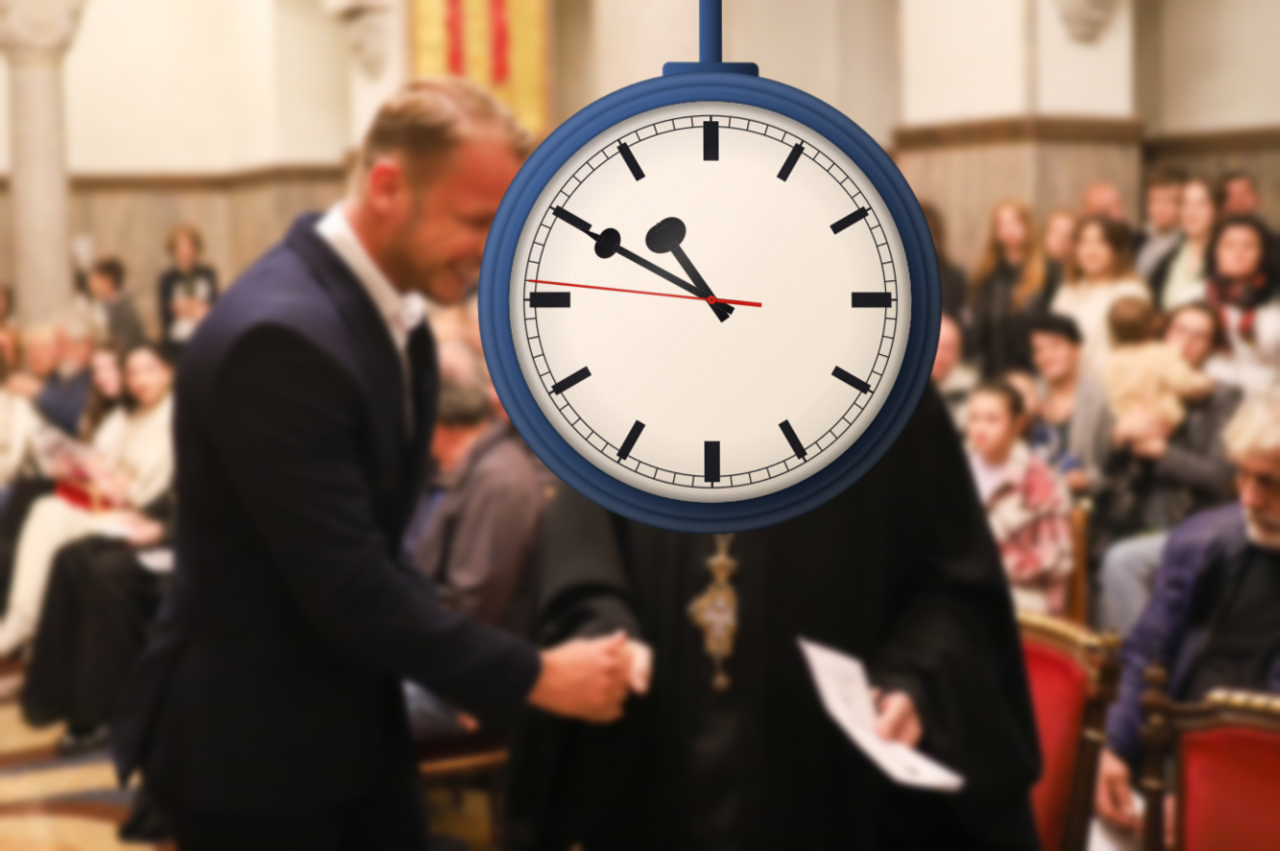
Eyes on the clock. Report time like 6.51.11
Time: 10.49.46
